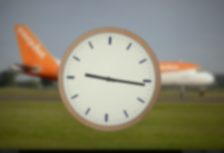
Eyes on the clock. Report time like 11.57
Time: 9.16
